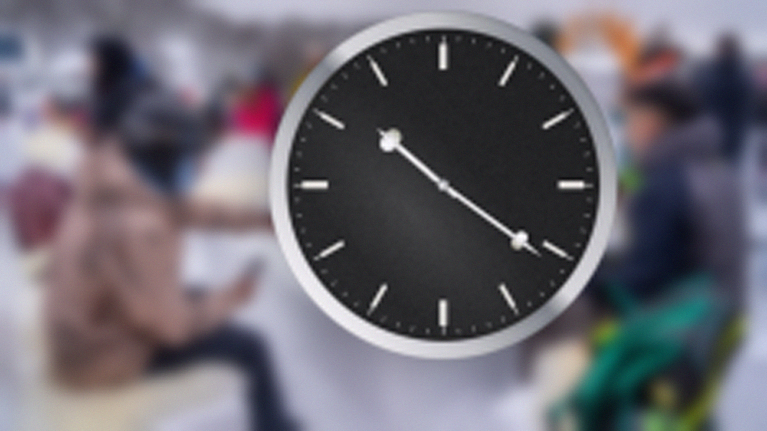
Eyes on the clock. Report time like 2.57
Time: 10.21
